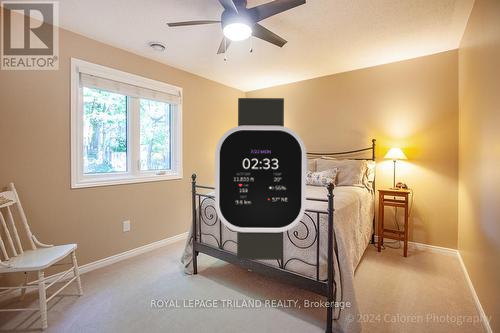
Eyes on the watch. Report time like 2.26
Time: 2.33
